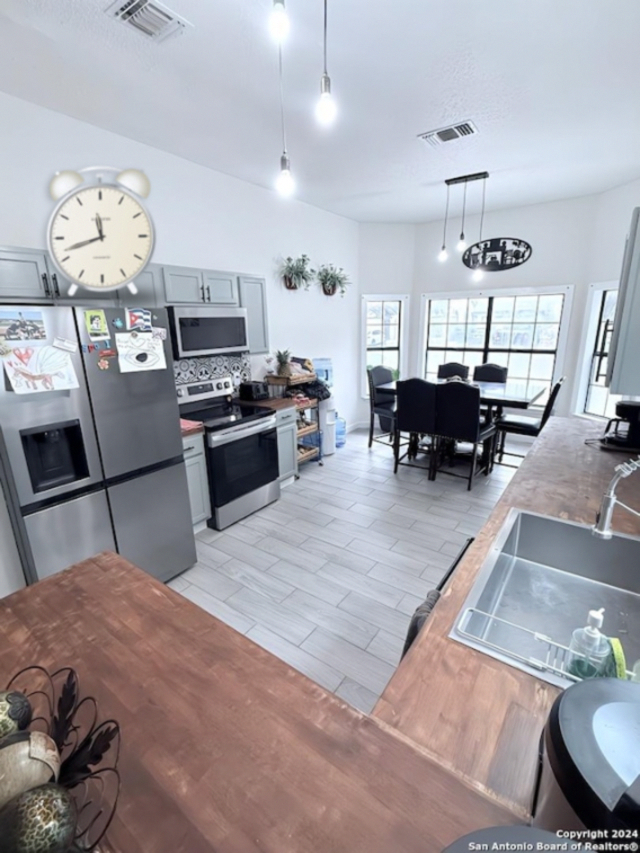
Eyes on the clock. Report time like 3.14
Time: 11.42
